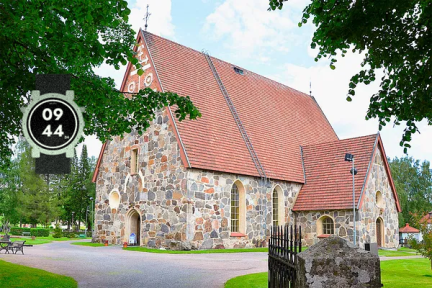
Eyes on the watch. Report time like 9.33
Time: 9.44
